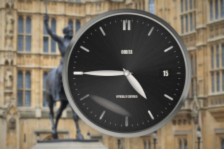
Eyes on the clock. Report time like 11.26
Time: 4.45
